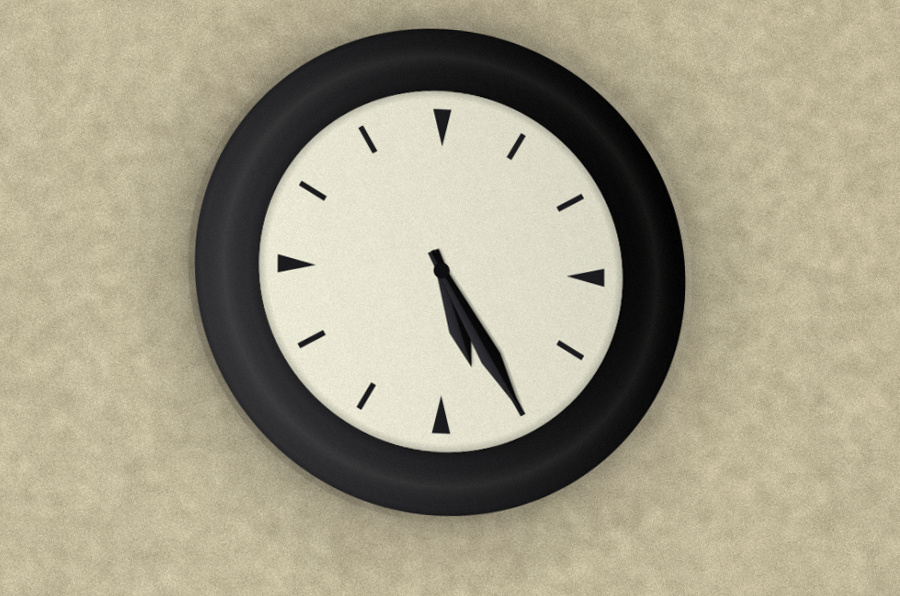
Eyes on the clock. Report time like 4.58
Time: 5.25
